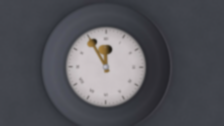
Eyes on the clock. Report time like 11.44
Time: 11.55
